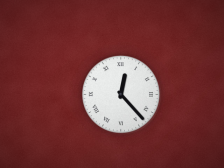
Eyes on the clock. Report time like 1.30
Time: 12.23
